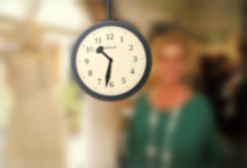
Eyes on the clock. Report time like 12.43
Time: 10.32
